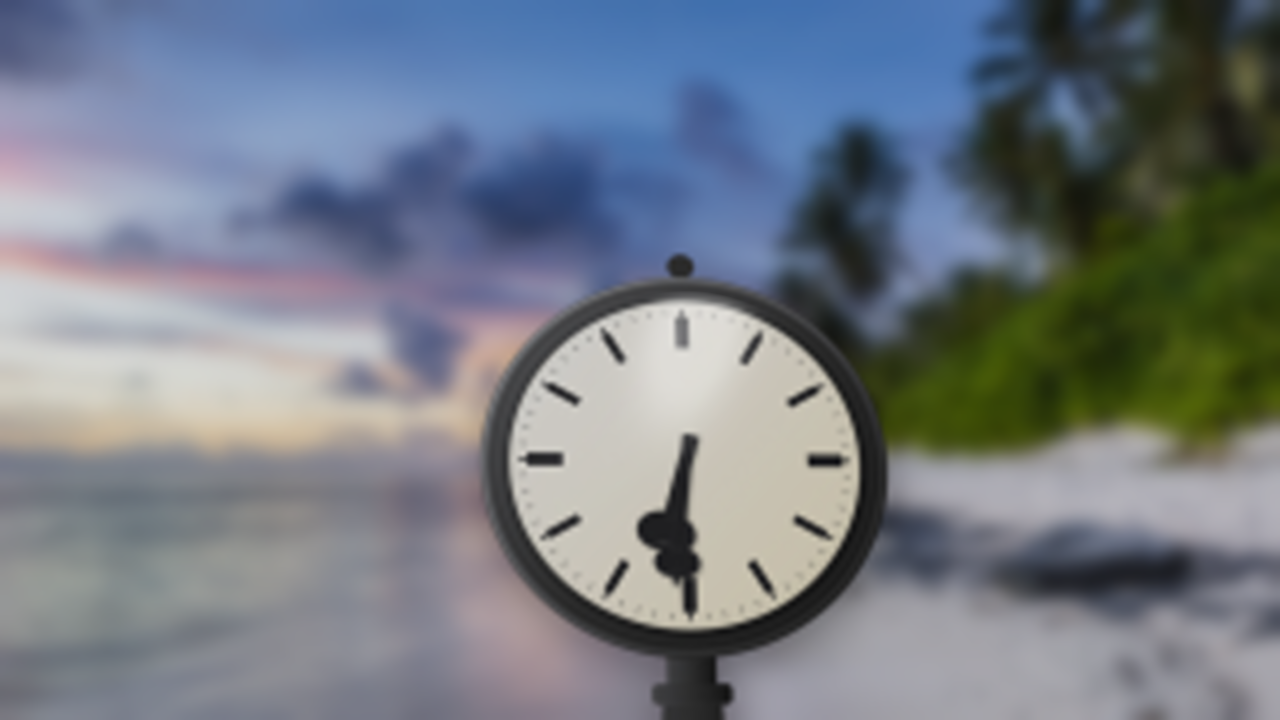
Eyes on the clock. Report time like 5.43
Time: 6.31
